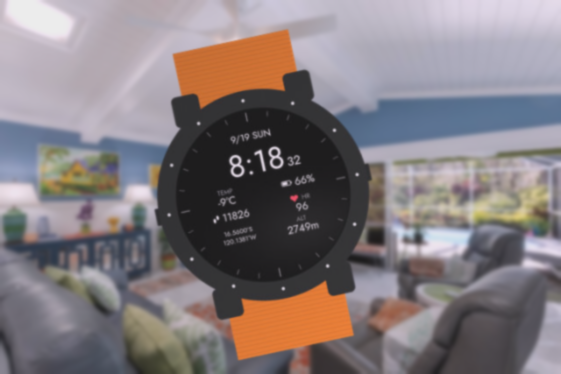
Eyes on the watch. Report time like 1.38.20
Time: 8.18.32
